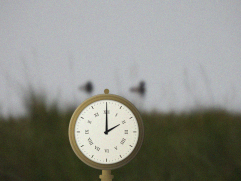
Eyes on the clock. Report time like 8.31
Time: 2.00
